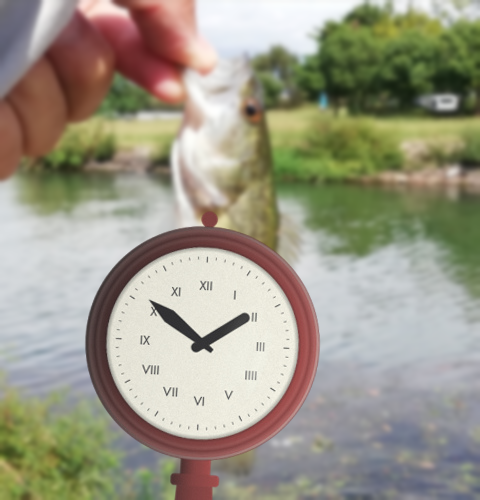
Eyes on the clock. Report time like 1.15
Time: 1.51
